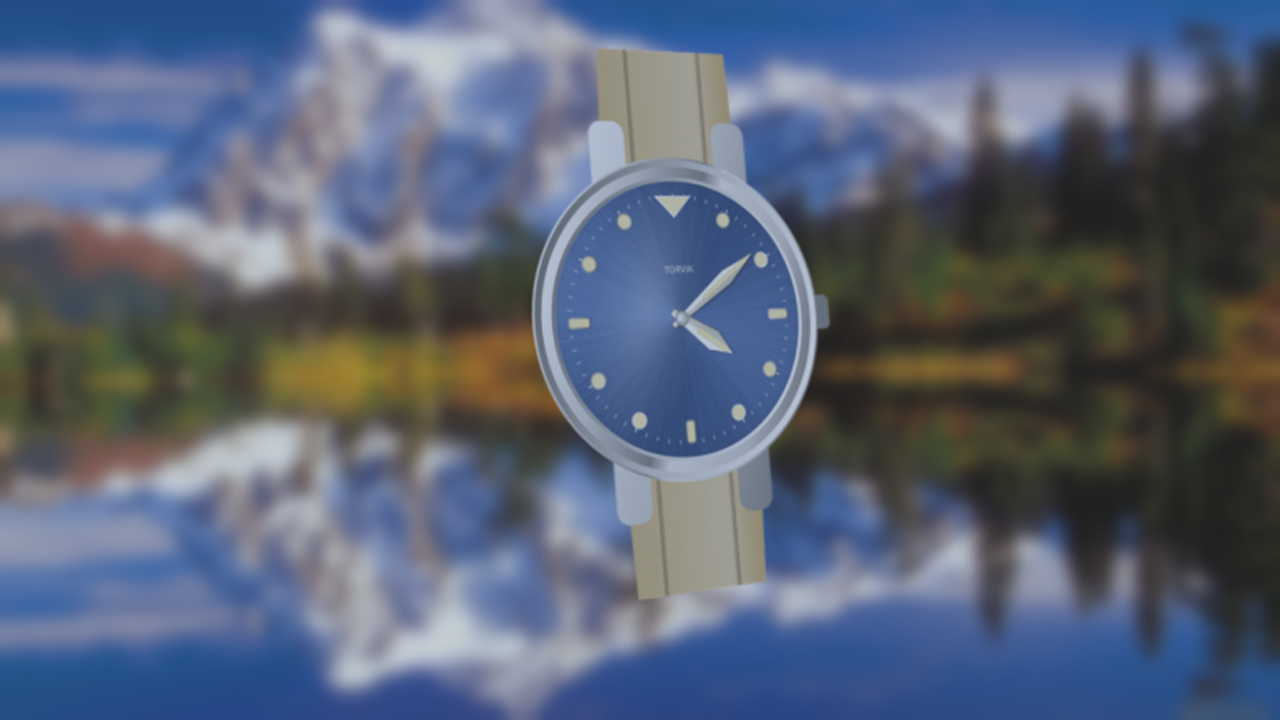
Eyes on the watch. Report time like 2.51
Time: 4.09
